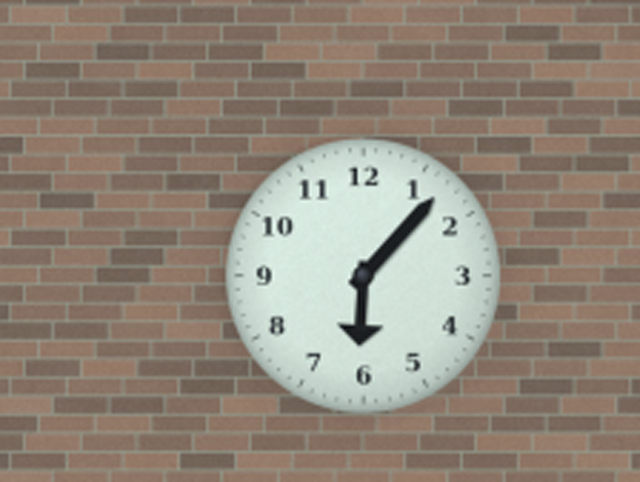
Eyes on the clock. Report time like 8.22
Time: 6.07
